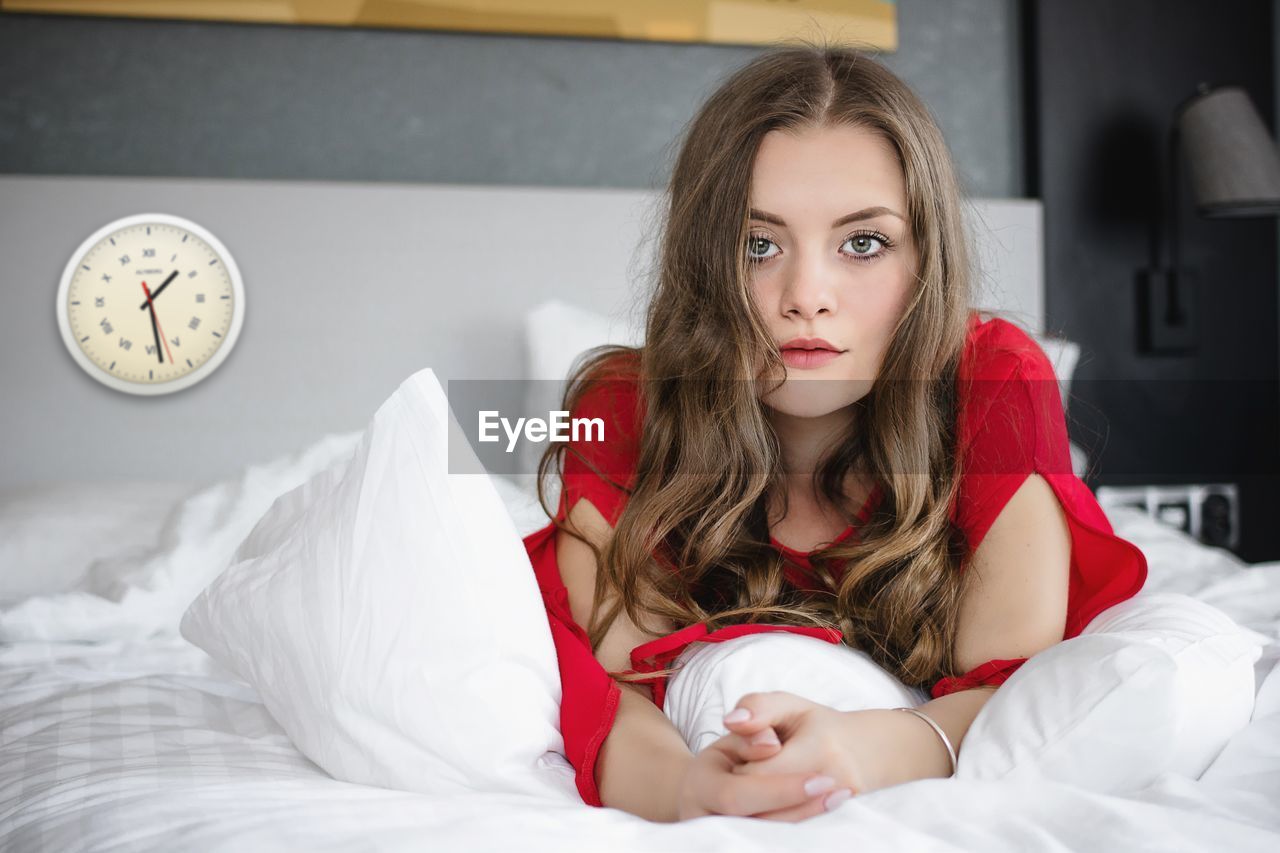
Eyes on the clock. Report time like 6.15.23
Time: 1.28.27
